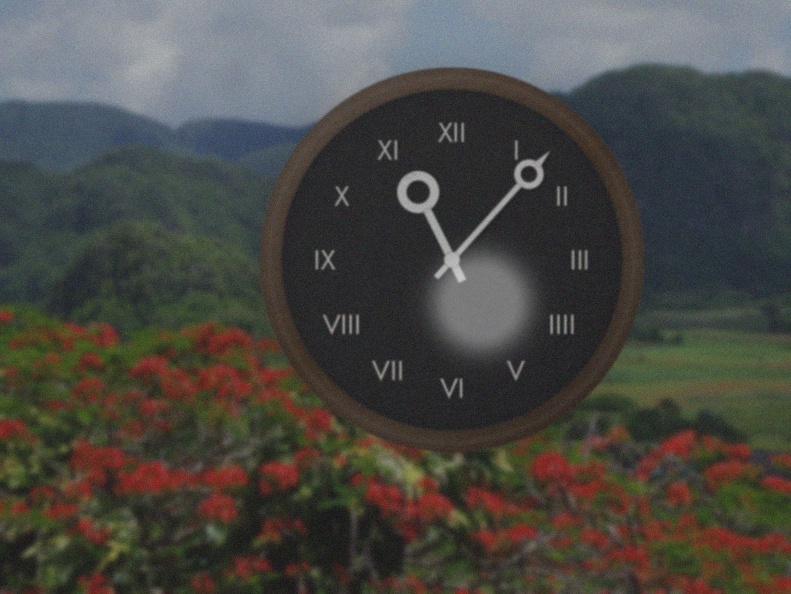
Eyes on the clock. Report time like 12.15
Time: 11.07
